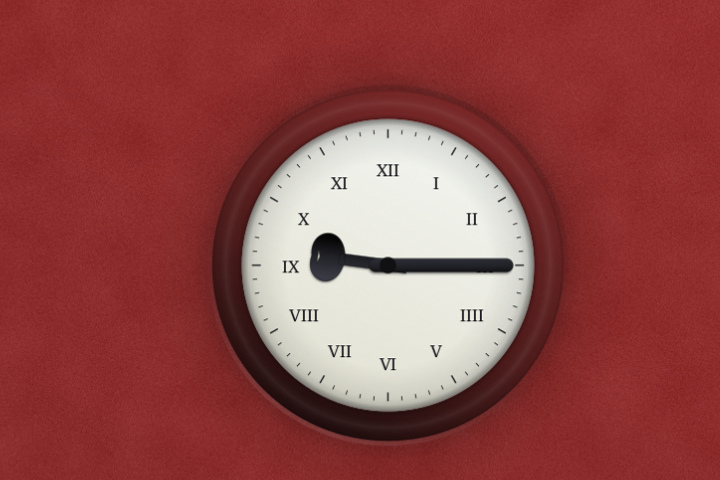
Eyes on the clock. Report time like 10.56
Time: 9.15
